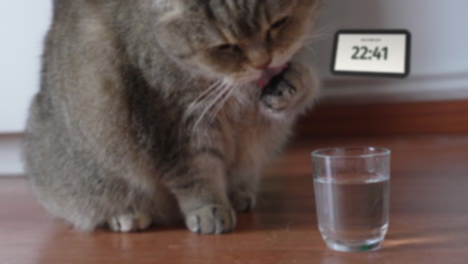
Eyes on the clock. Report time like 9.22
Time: 22.41
